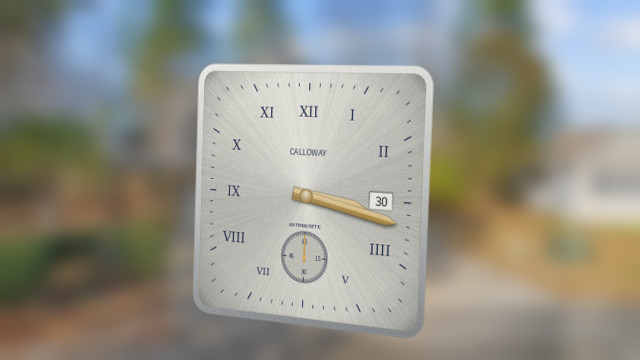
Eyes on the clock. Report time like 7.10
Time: 3.17
